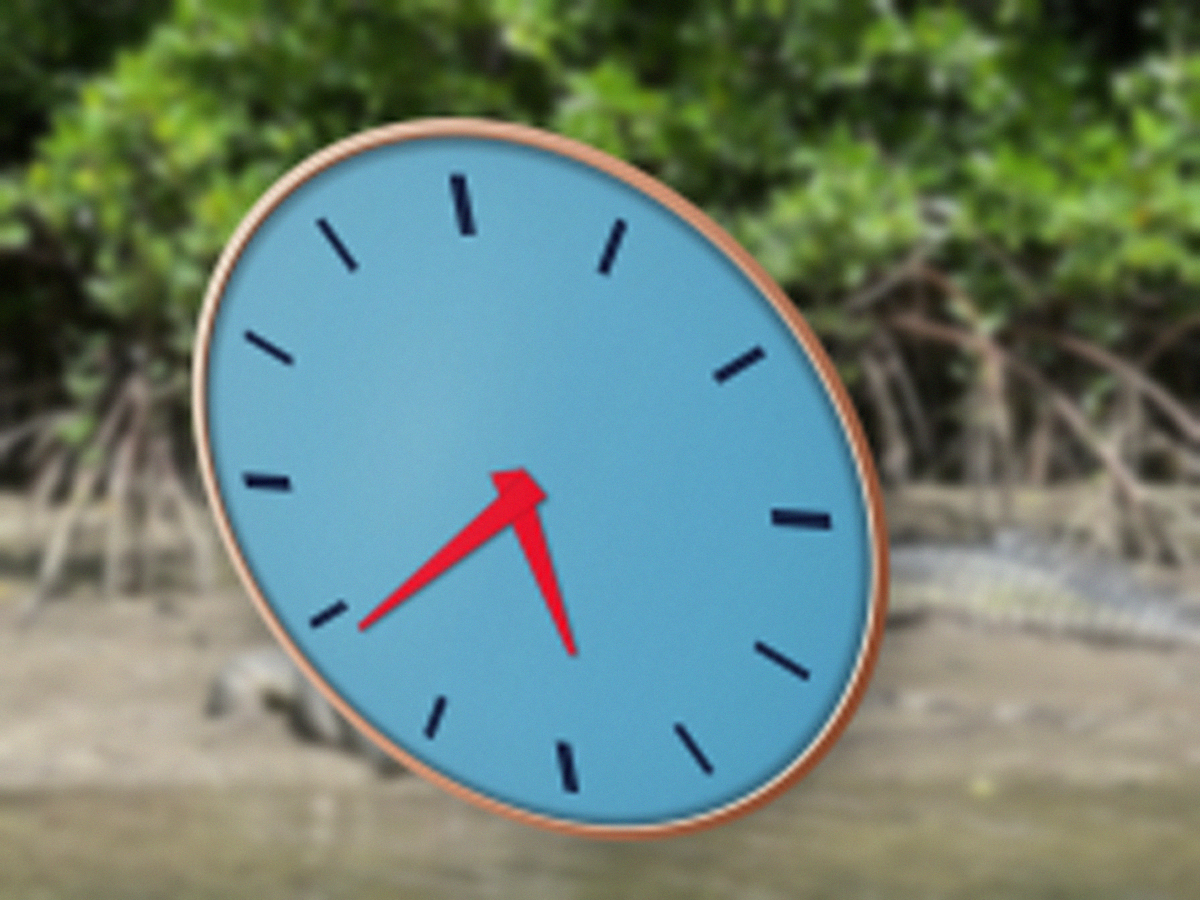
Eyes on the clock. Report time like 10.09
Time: 5.39
